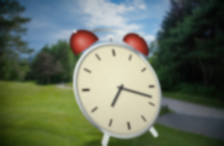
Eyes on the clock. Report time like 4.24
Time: 7.18
